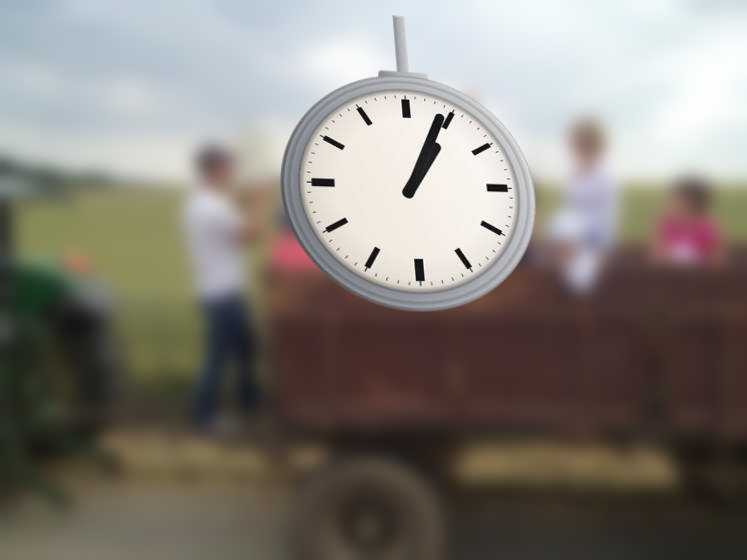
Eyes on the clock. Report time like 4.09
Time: 1.04
